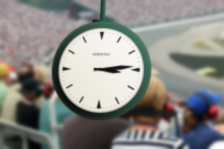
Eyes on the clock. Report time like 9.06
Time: 3.14
